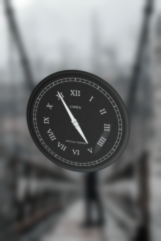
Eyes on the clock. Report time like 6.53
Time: 4.55
